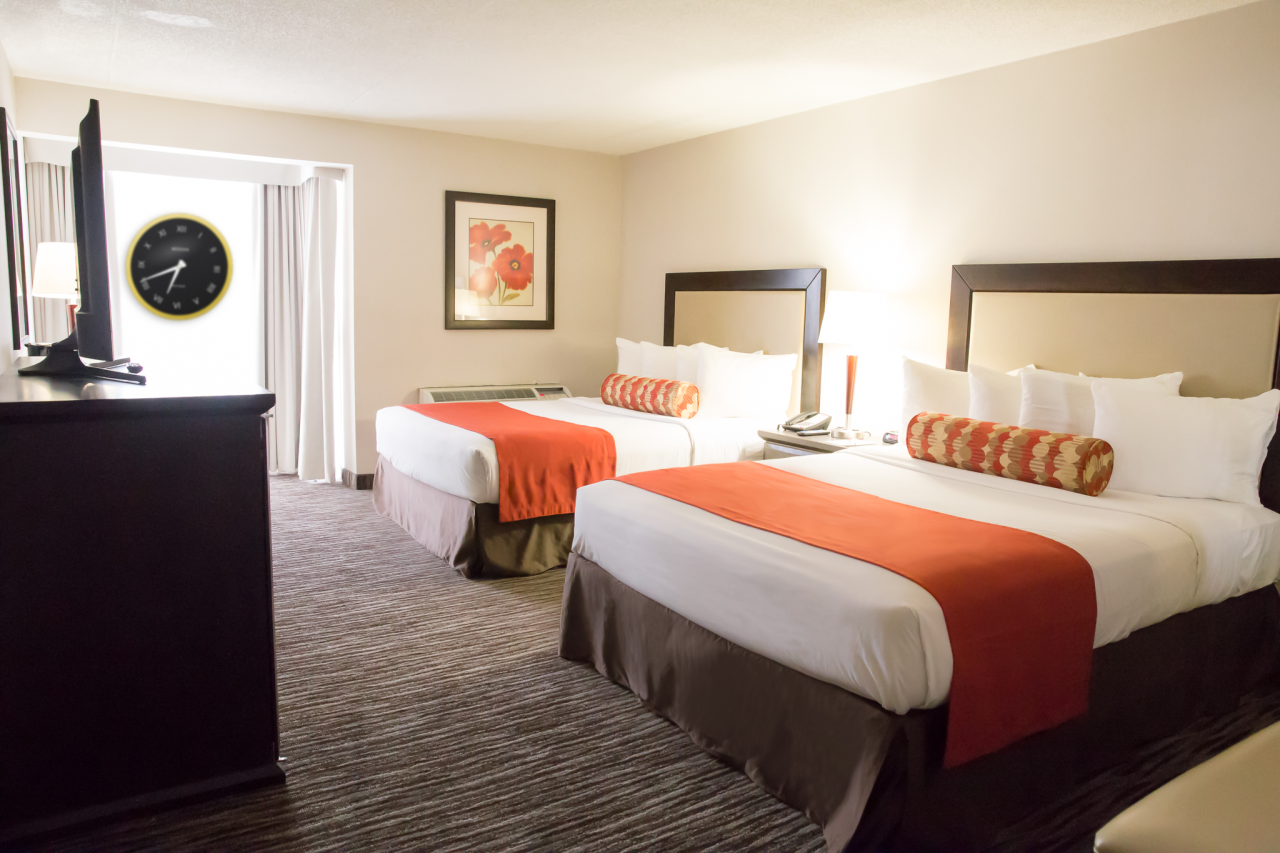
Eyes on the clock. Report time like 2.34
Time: 6.41
